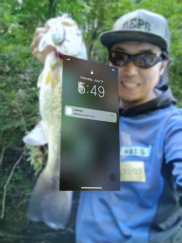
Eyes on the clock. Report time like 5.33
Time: 5.49
